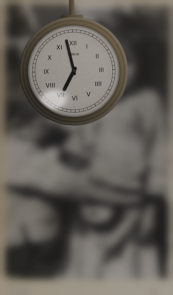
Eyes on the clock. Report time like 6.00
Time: 6.58
